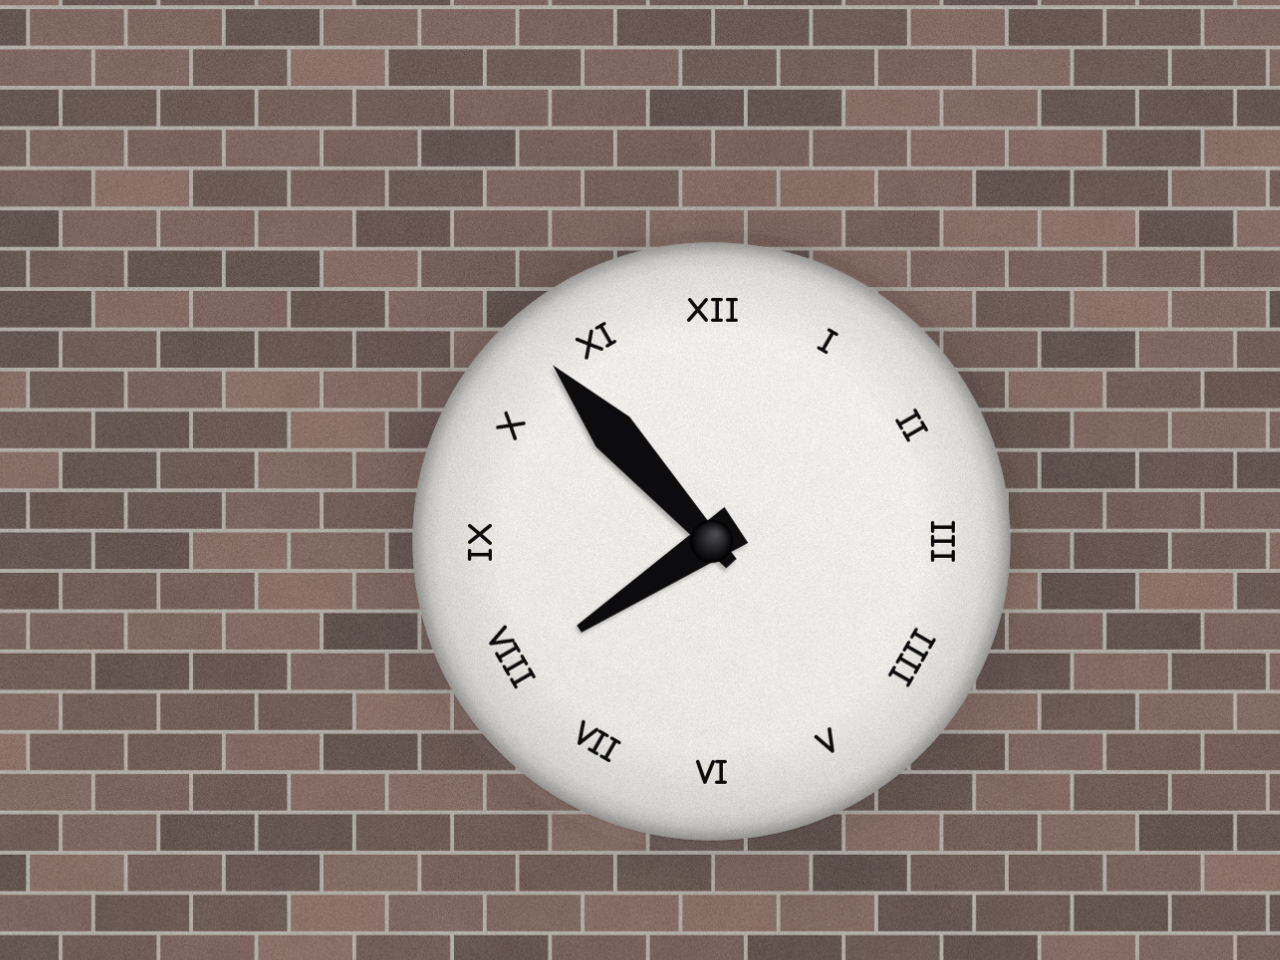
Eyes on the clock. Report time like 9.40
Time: 7.53
